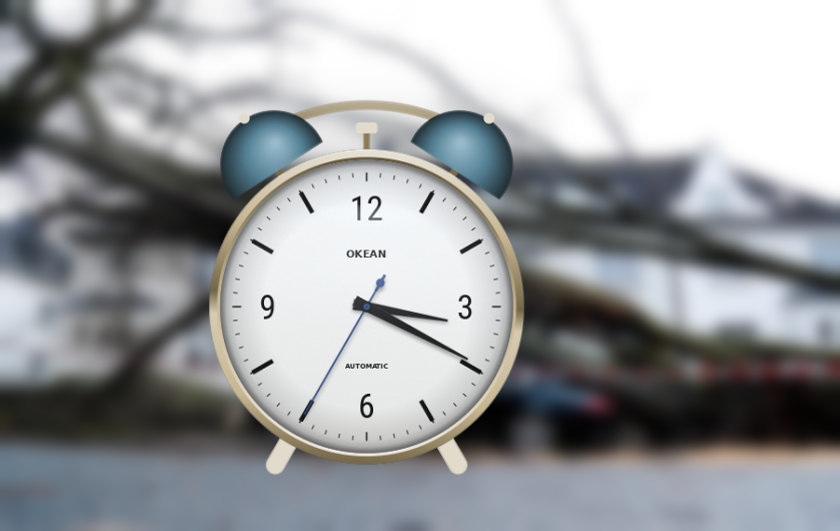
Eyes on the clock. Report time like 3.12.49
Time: 3.19.35
